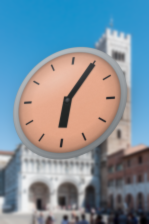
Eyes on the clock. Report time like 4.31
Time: 6.05
